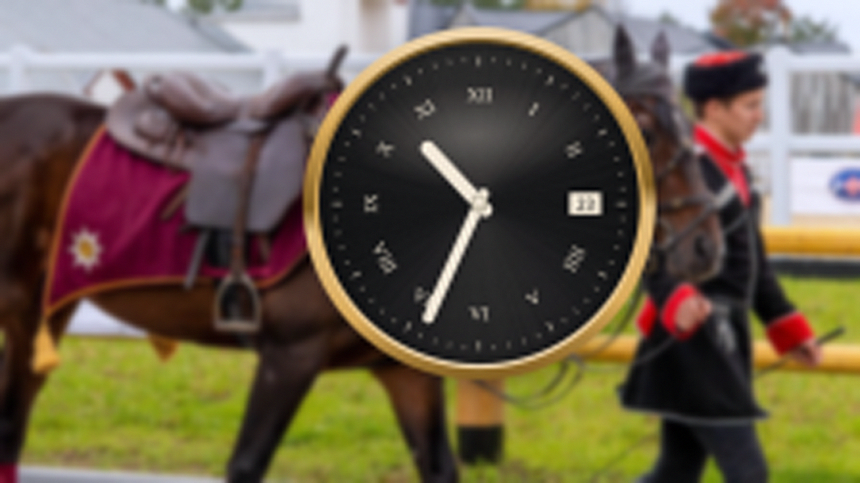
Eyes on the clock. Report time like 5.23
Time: 10.34
